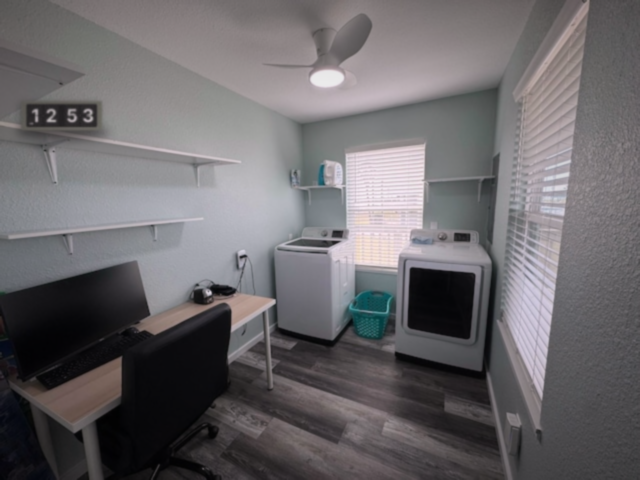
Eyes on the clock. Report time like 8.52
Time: 12.53
